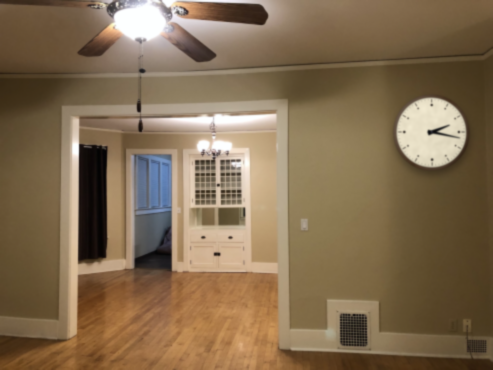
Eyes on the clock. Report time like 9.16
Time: 2.17
